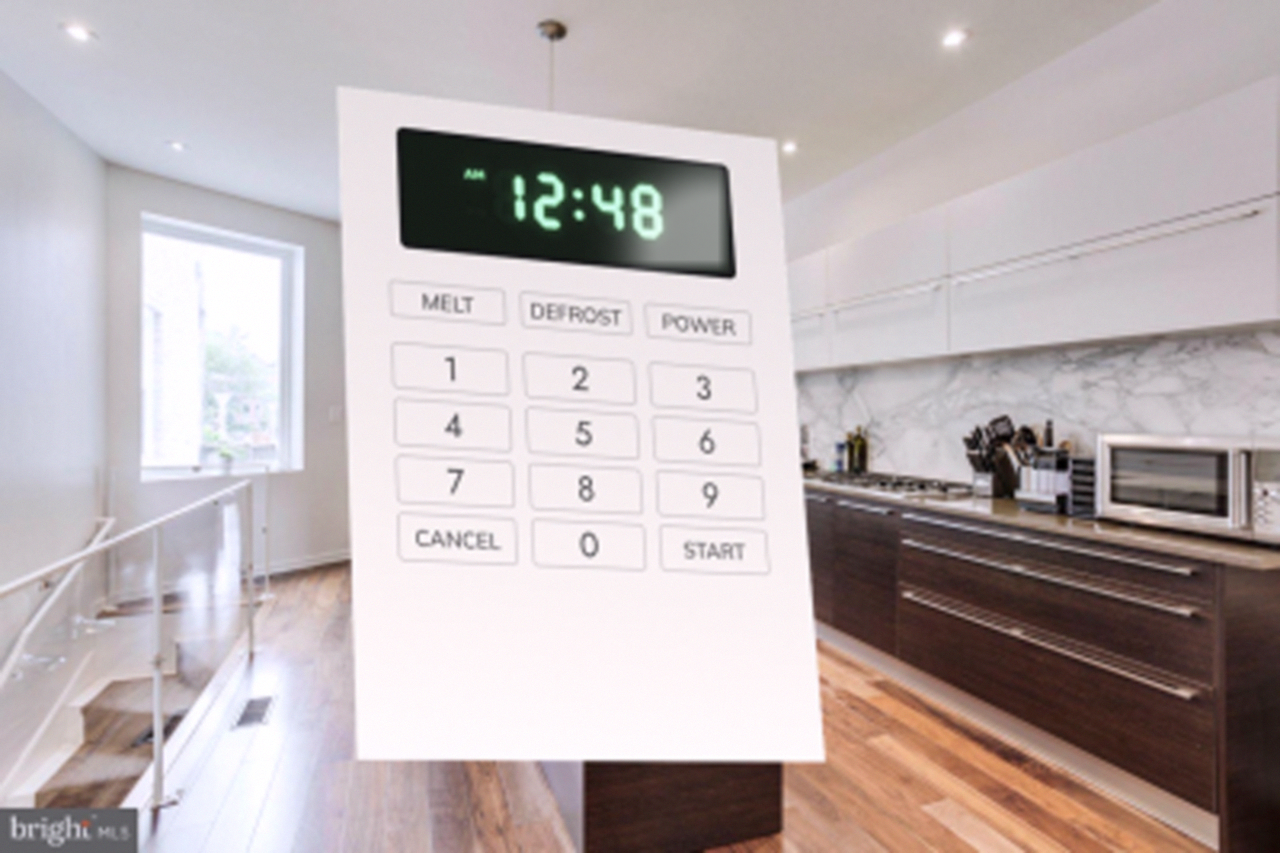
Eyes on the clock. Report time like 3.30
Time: 12.48
